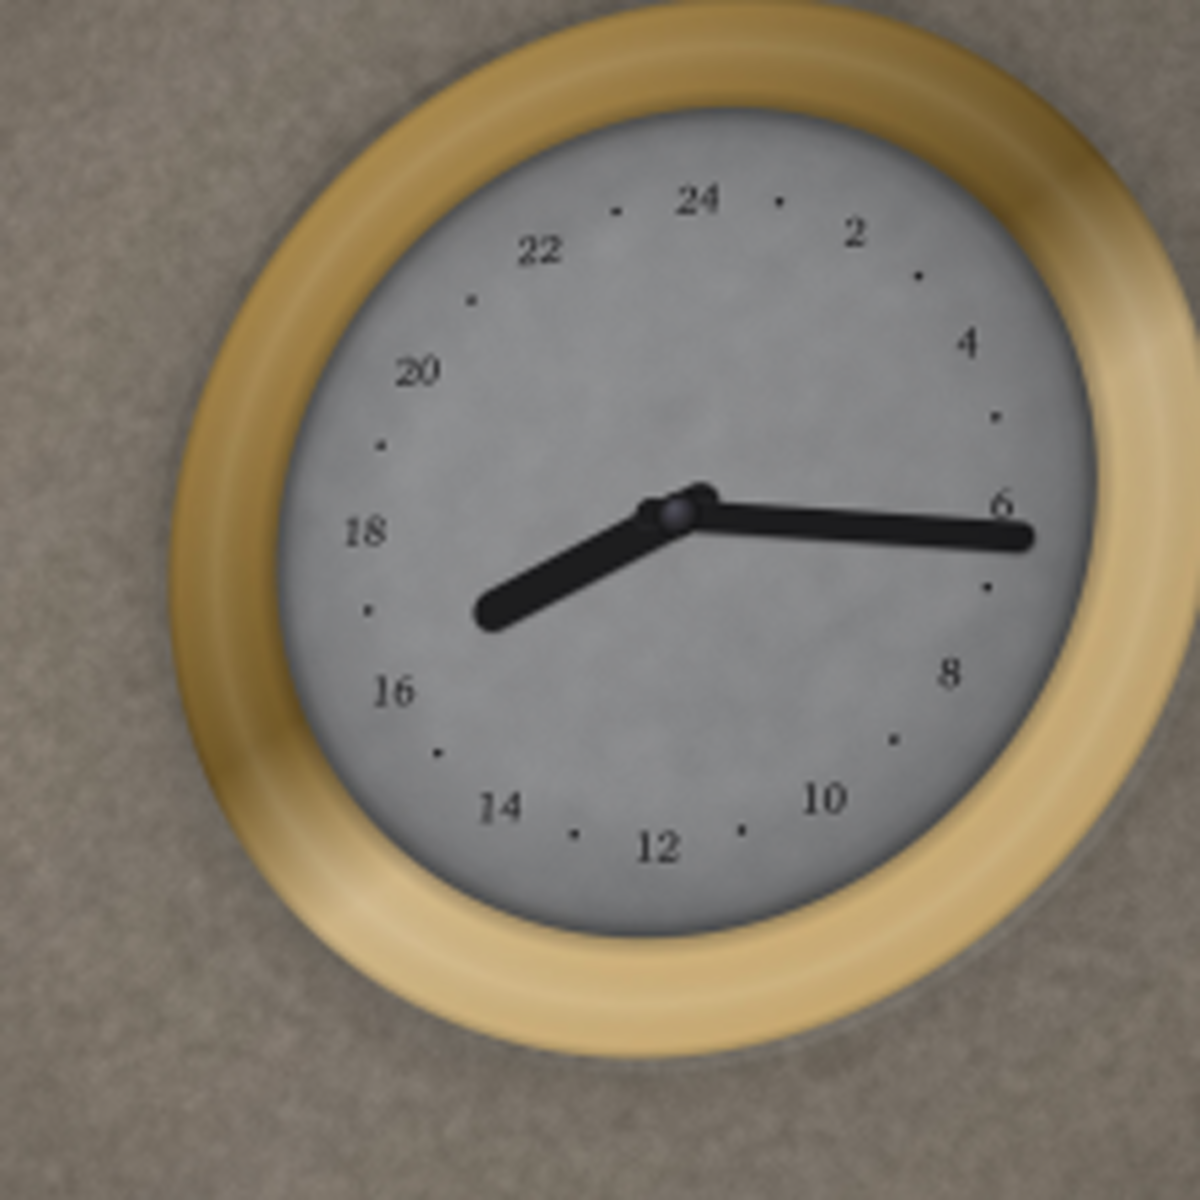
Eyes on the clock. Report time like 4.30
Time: 16.16
